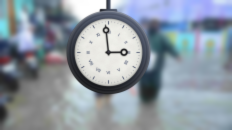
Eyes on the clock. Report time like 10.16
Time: 2.59
